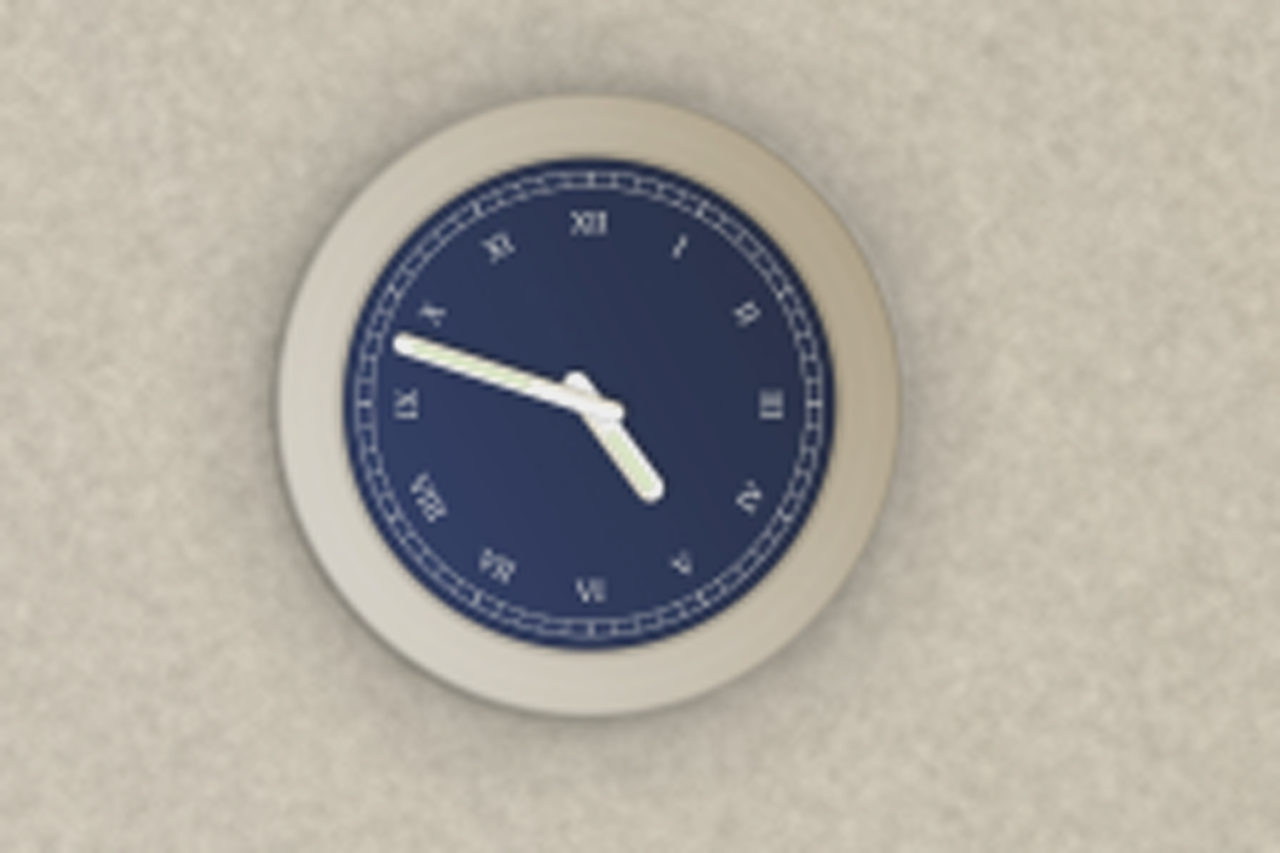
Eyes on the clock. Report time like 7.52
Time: 4.48
